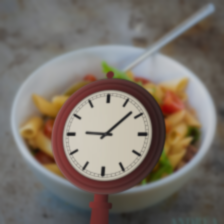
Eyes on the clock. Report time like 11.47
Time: 9.08
